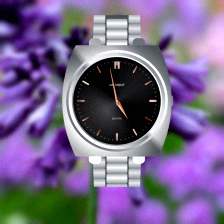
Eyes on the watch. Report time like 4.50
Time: 4.58
